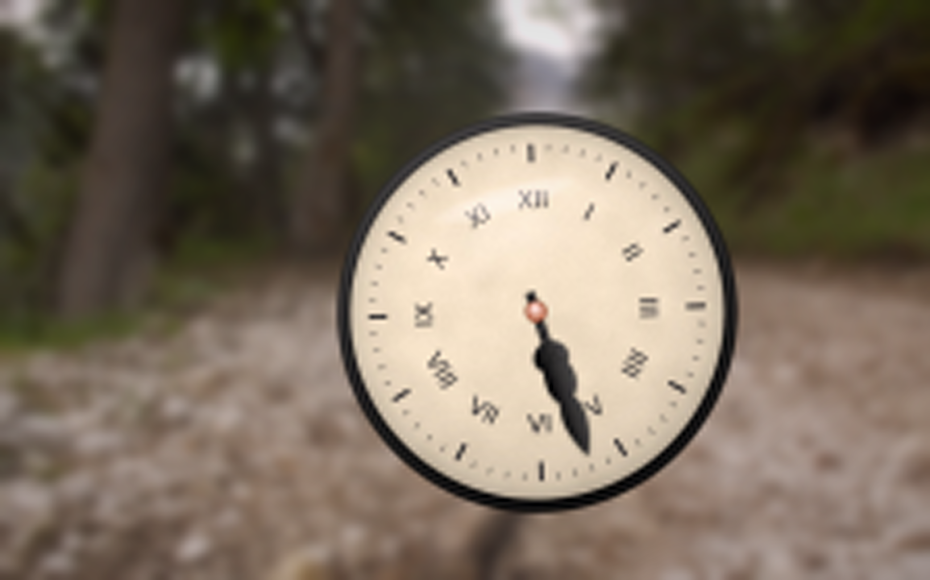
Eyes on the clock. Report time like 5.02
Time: 5.27
